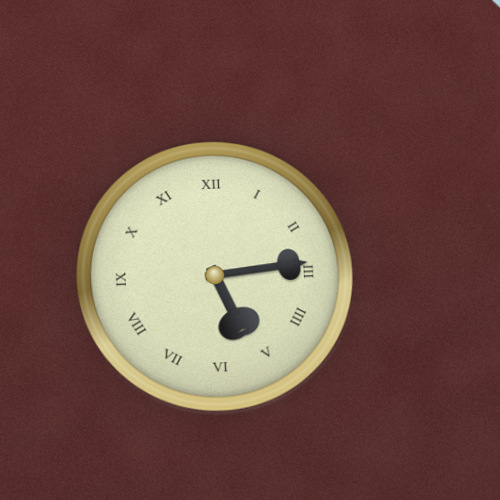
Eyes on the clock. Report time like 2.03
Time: 5.14
